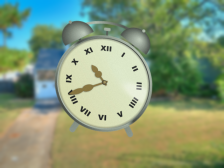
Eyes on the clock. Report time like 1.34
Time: 10.41
